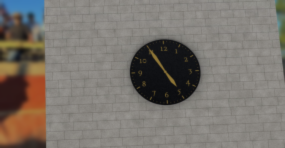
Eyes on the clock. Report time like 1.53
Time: 4.55
